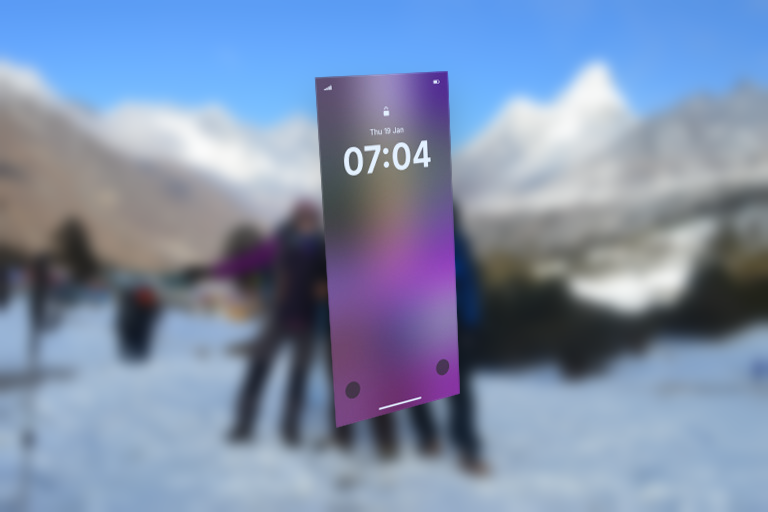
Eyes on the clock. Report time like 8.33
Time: 7.04
